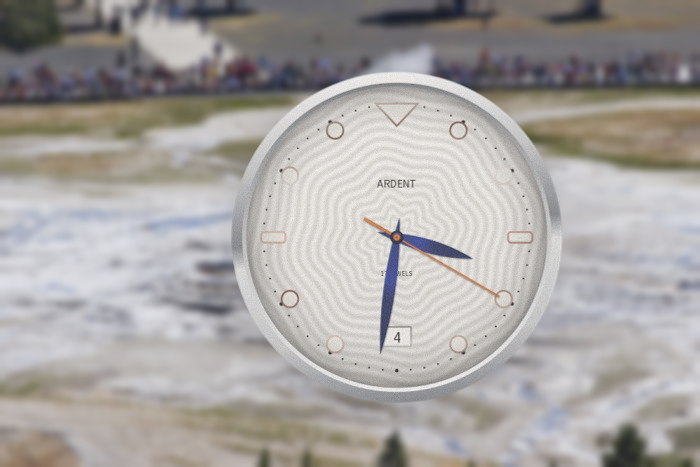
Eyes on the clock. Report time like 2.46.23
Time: 3.31.20
